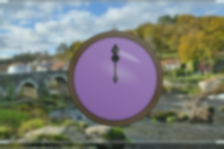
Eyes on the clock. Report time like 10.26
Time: 12.00
